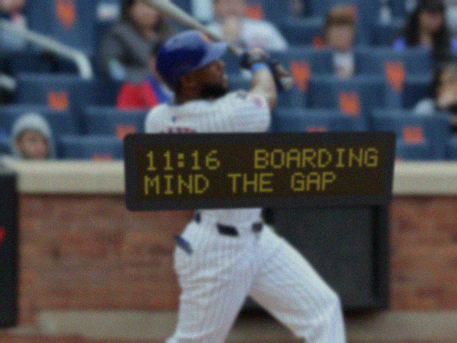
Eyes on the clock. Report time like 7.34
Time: 11.16
